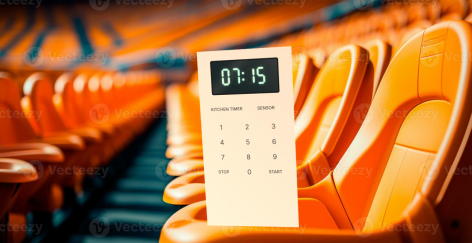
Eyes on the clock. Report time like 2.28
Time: 7.15
